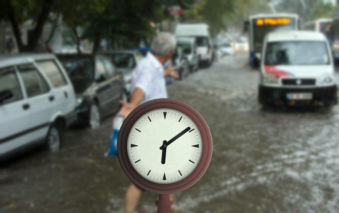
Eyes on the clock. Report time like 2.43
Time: 6.09
